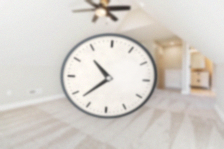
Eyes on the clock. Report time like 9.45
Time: 10.38
